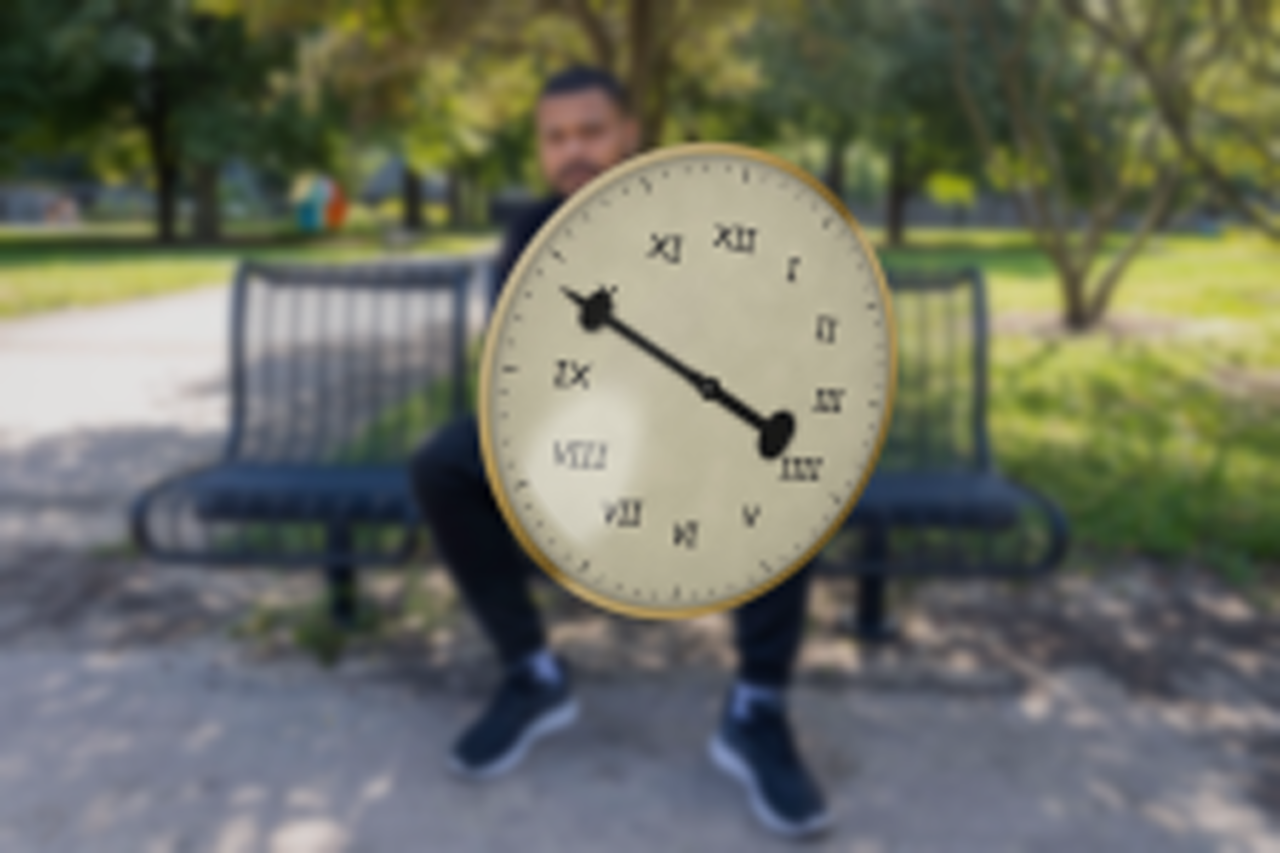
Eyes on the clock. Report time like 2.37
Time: 3.49
